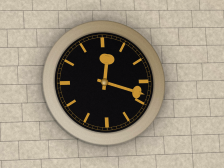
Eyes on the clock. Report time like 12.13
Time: 12.18
